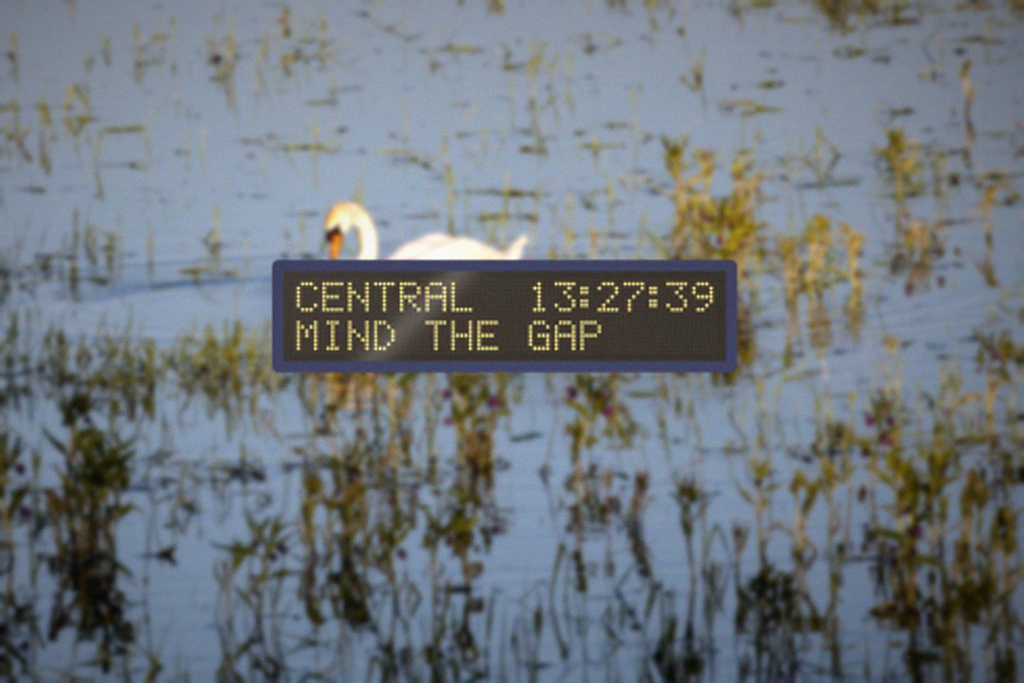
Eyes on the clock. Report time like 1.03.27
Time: 13.27.39
